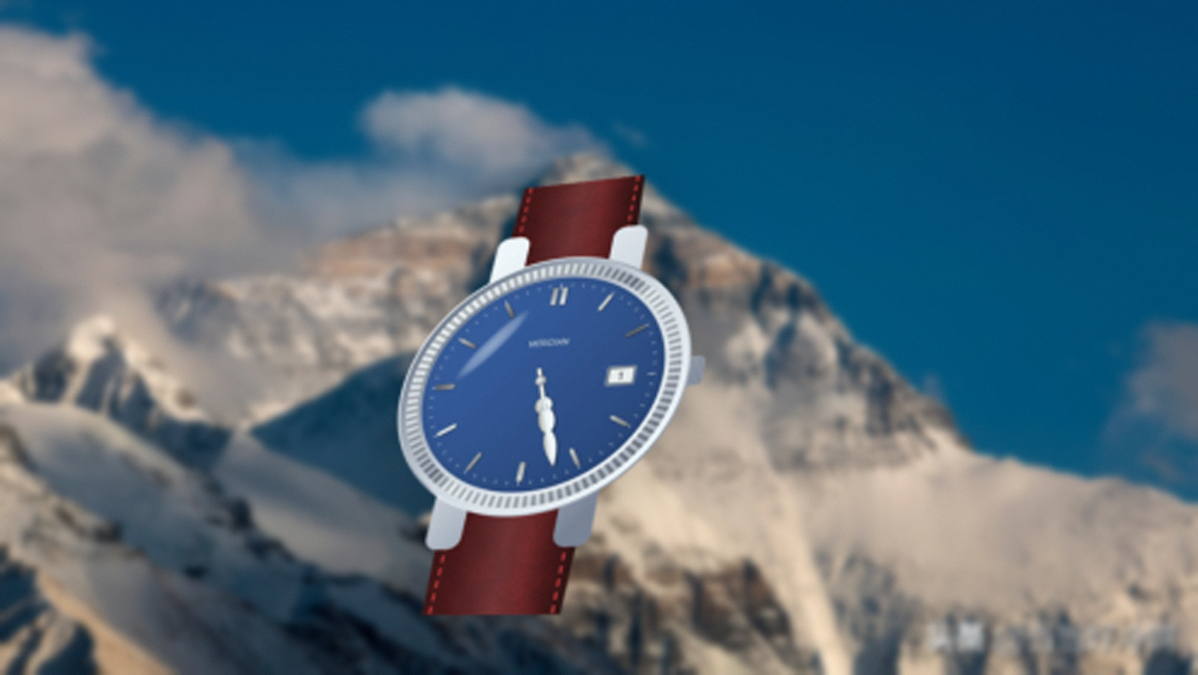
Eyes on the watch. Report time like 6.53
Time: 5.27
